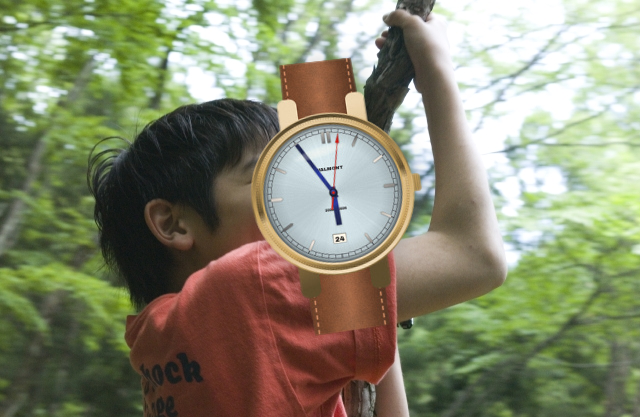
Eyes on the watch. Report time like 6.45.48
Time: 5.55.02
